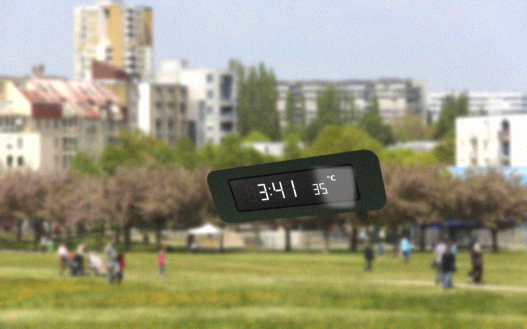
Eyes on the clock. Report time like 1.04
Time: 3.41
